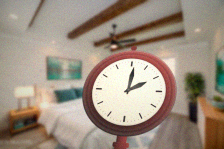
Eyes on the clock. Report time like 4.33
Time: 2.01
